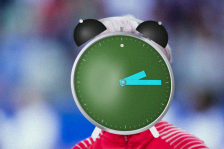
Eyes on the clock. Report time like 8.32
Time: 2.15
